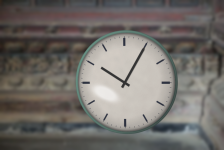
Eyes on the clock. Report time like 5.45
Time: 10.05
